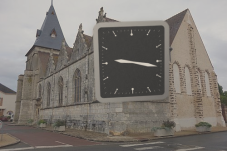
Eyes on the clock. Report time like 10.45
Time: 9.17
